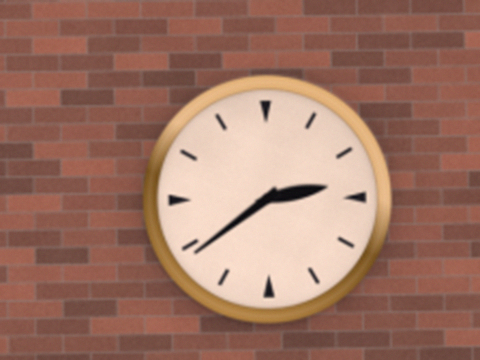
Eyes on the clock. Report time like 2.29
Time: 2.39
